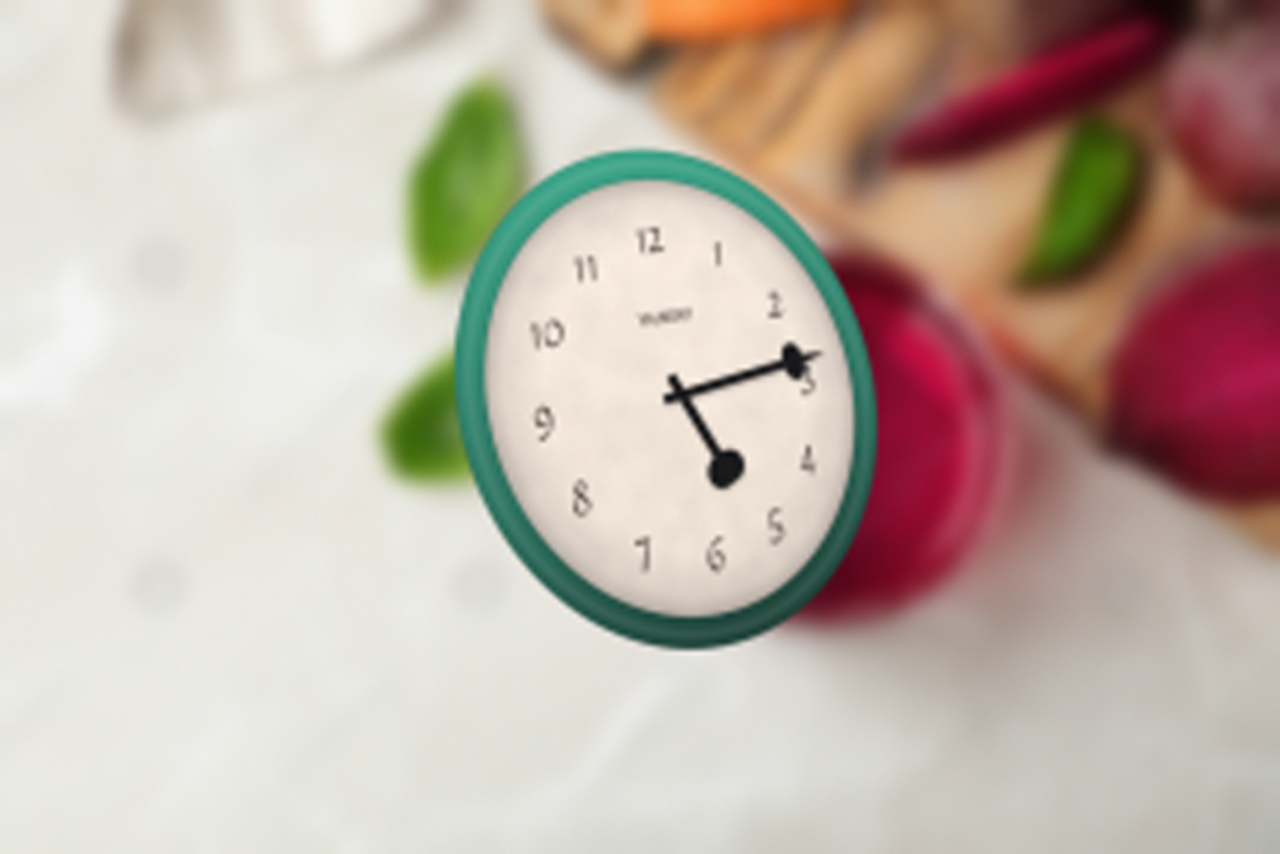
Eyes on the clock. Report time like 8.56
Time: 5.14
